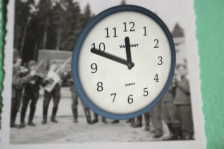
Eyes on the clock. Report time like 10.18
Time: 11.49
